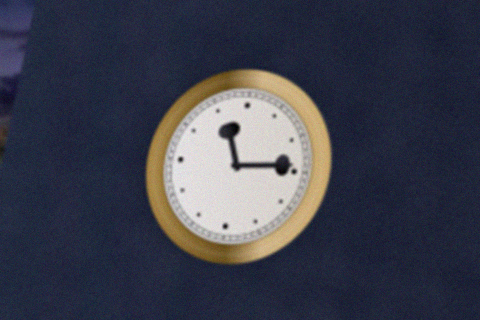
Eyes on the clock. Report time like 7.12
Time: 11.14
